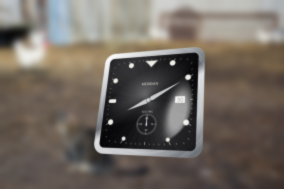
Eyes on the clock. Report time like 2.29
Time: 8.10
